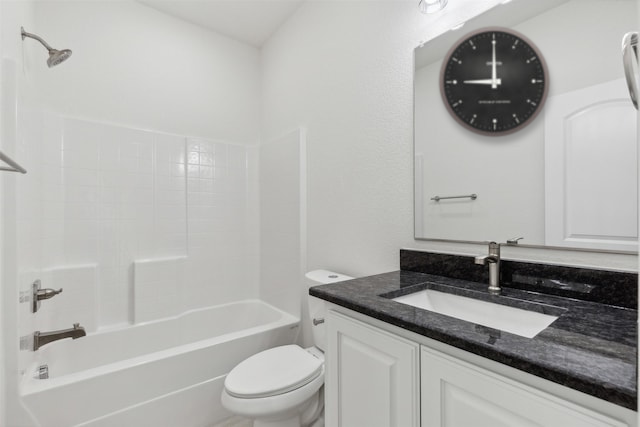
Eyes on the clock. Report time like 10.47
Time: 9.00
